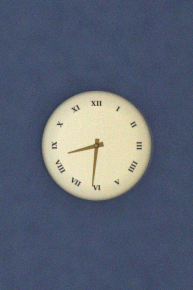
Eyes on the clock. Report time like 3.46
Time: 8.31
